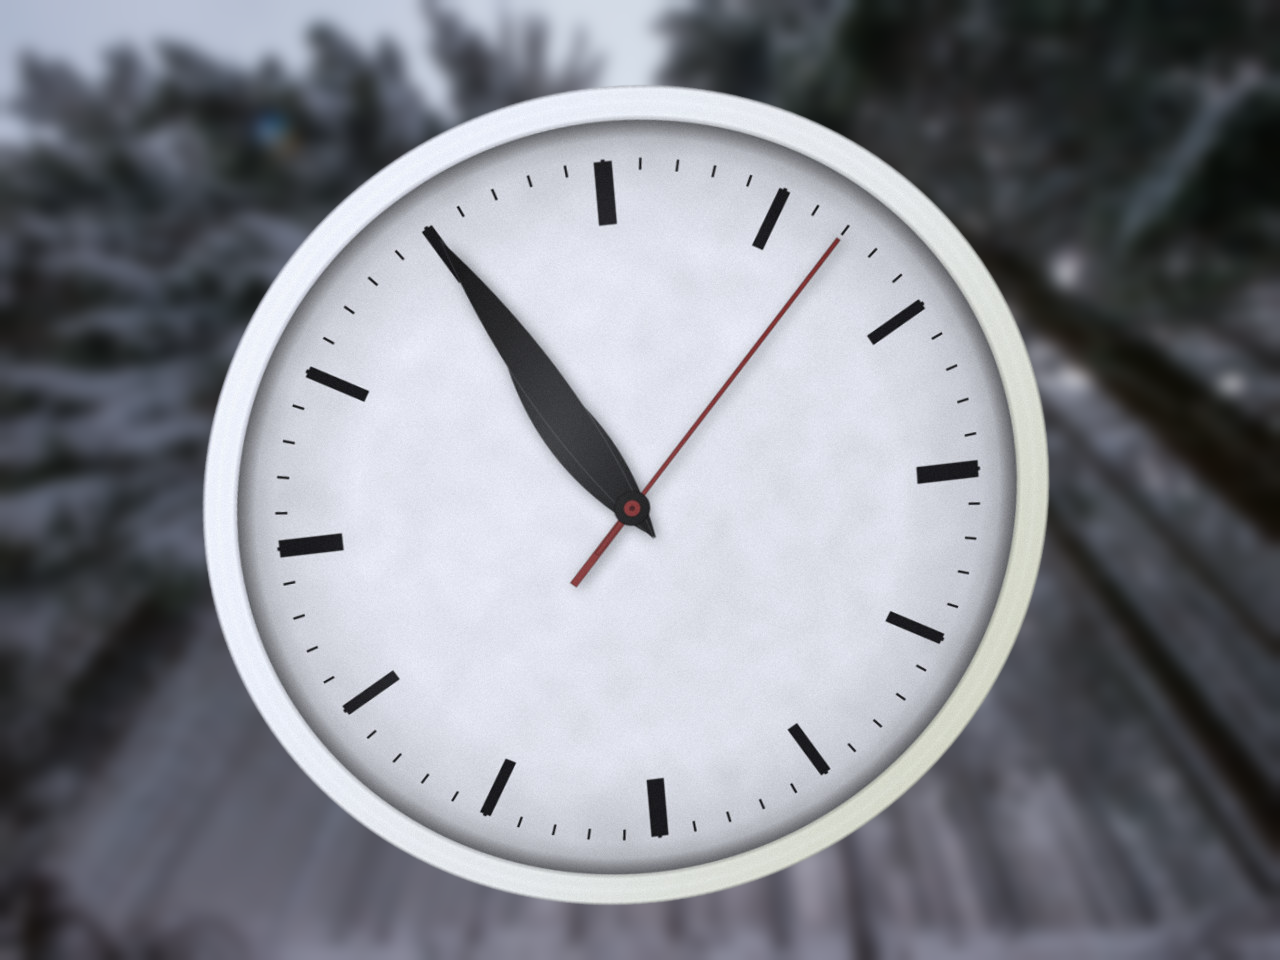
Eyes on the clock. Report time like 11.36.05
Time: 10.55.07
